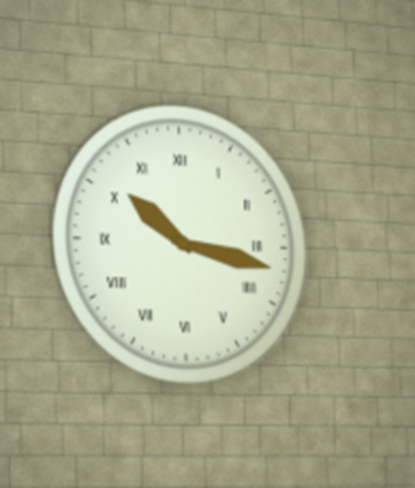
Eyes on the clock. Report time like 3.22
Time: 10.17
